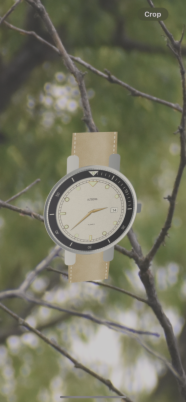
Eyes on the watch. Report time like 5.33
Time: 2.38
